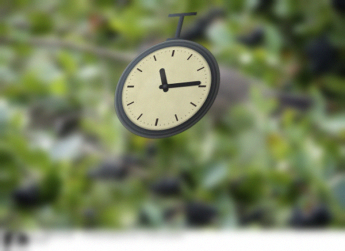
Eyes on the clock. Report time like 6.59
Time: 11.14
